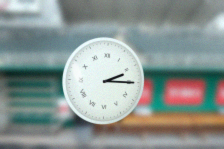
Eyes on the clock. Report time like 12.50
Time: 2.15
